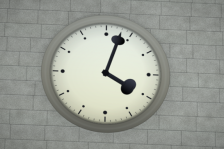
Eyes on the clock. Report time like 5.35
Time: 4.03
